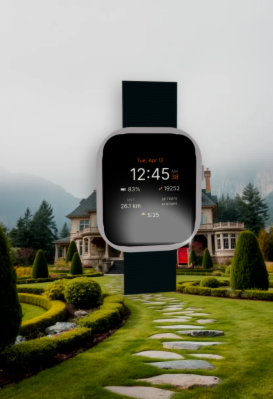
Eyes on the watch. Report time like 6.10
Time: 12.45
